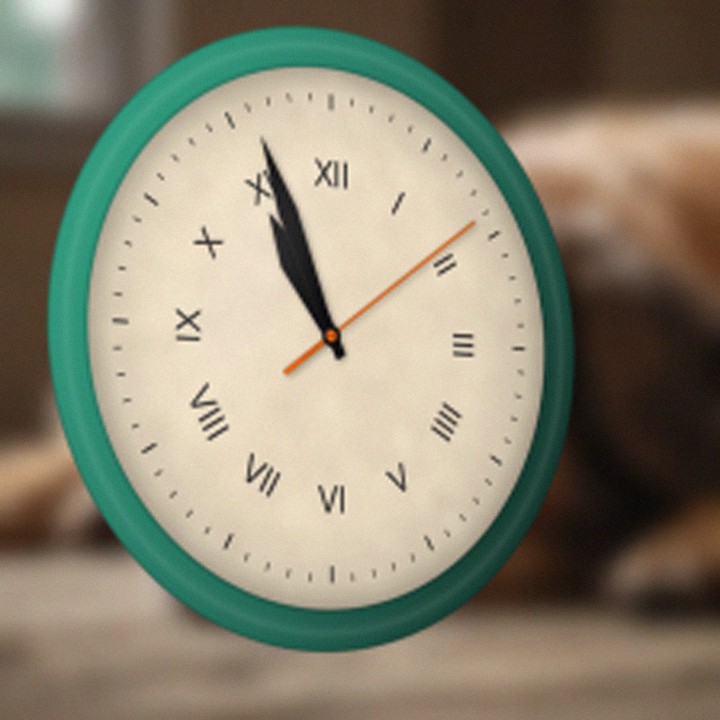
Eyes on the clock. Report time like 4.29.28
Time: 10.56.09
